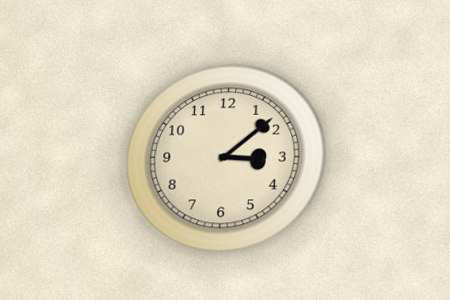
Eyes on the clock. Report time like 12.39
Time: 3.08
